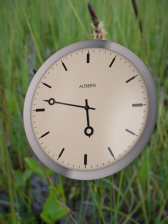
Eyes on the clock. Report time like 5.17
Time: 5.47
